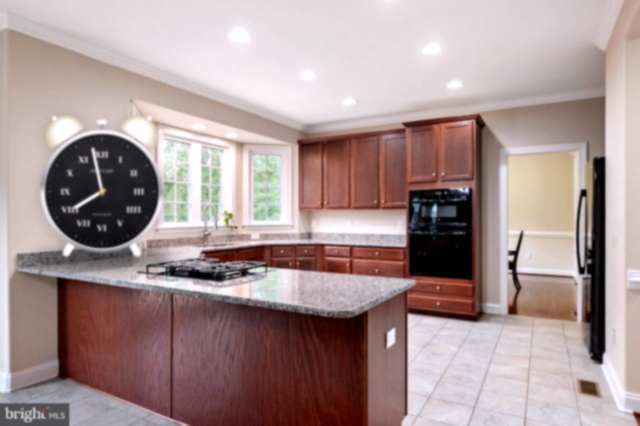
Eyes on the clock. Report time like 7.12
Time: 7.58
